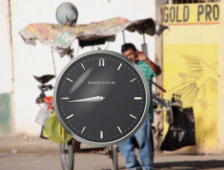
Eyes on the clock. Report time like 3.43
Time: 8.44
